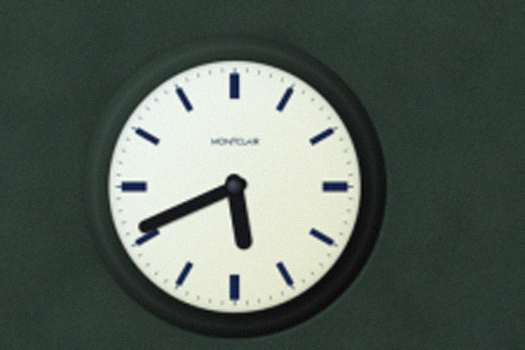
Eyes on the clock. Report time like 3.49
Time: 5.41
